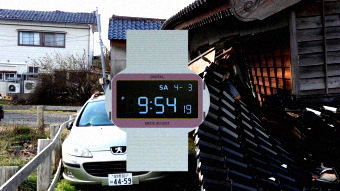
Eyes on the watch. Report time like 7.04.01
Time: 9.54.19
